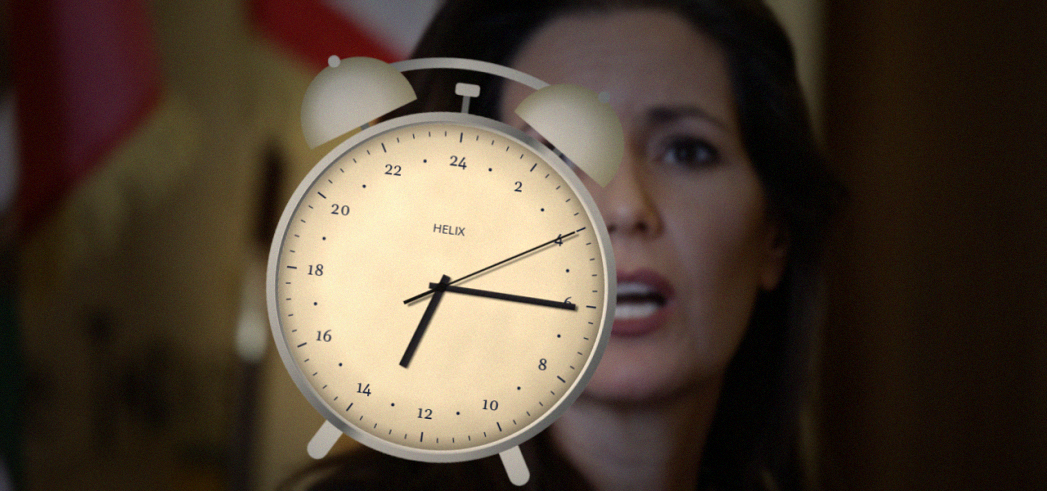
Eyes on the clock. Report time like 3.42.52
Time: 13.15.10
